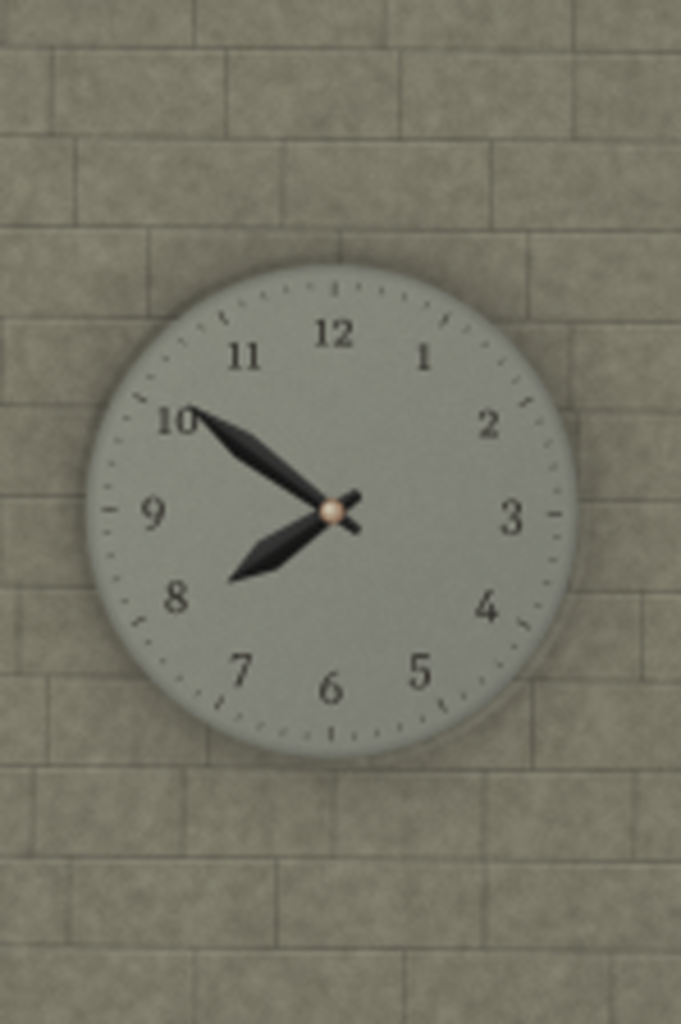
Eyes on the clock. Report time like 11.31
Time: 7.51
